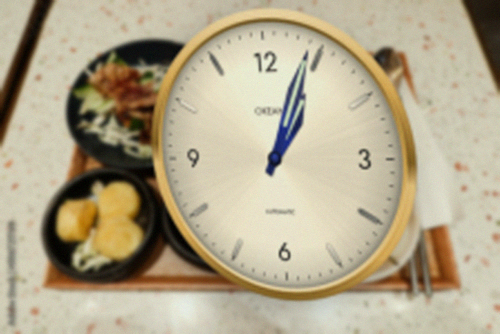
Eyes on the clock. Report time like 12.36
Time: 1.04
